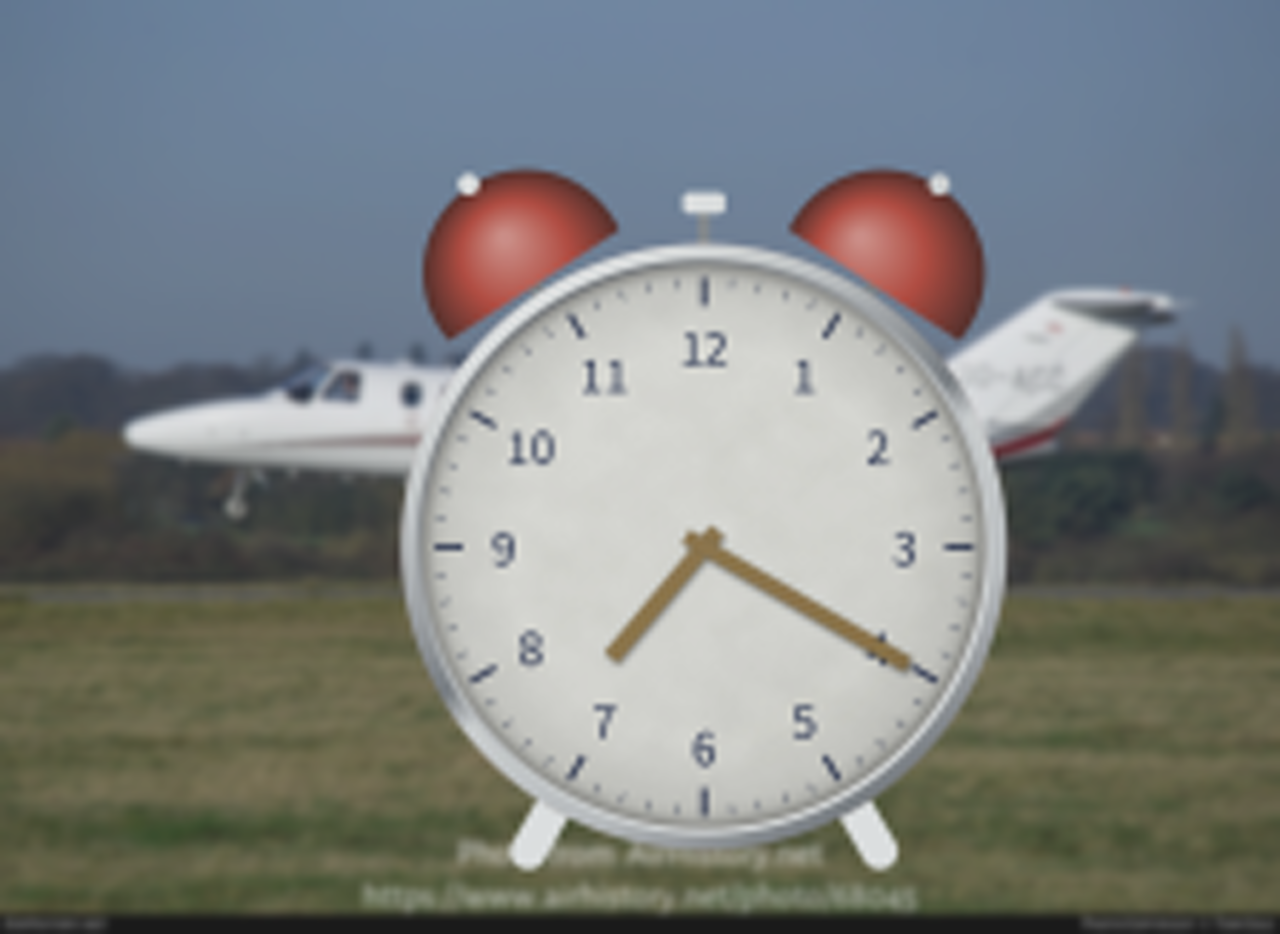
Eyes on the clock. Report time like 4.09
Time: 7.20
